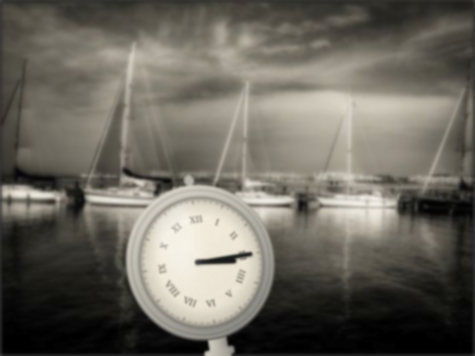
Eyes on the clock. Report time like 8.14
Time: 3.15
